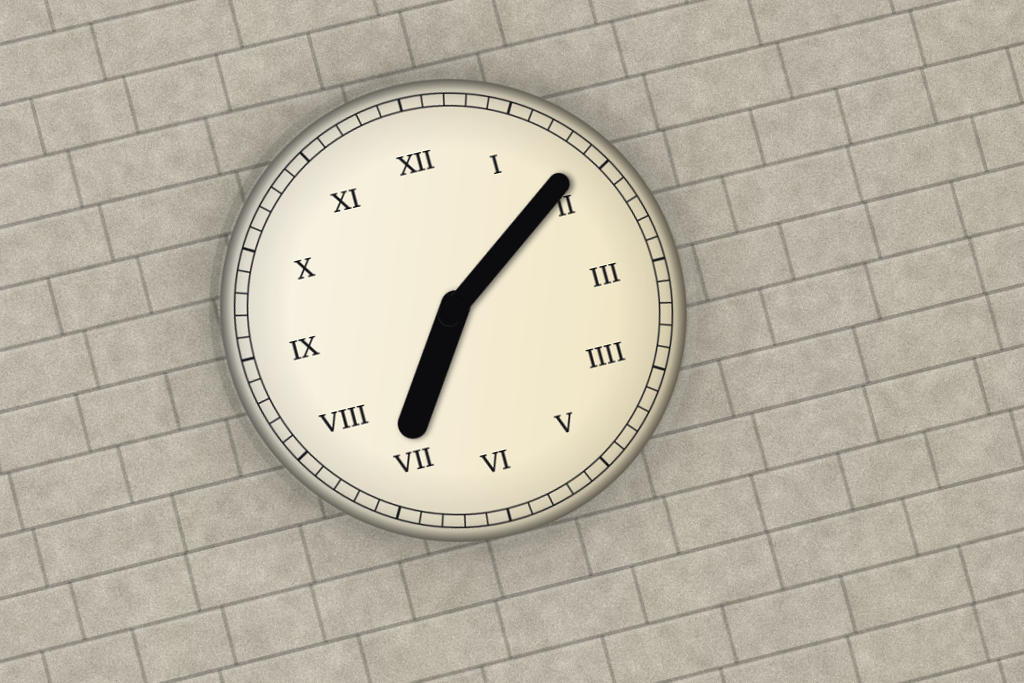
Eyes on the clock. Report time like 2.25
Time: 7.09
